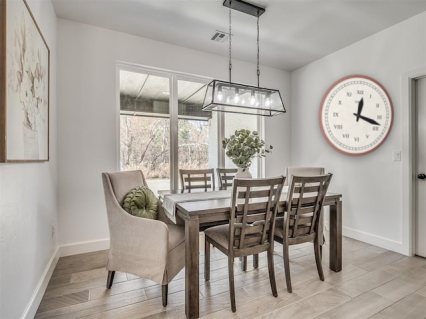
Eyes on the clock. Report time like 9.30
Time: 12.18
